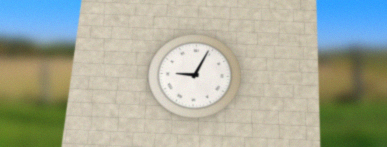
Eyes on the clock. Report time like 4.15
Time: 9.04
